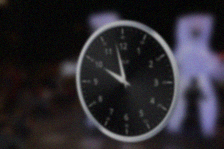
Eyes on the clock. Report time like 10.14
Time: 9.58
